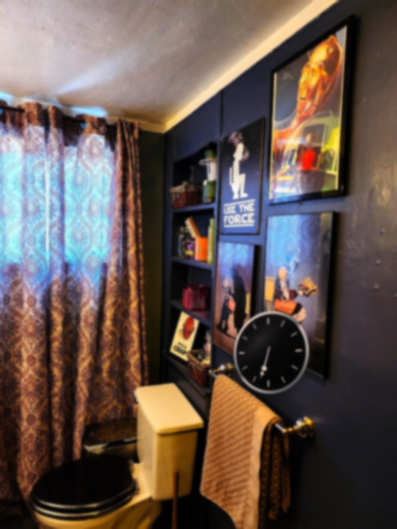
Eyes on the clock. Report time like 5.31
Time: 6.33
